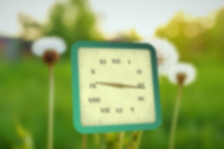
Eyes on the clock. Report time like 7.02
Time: 9.16
